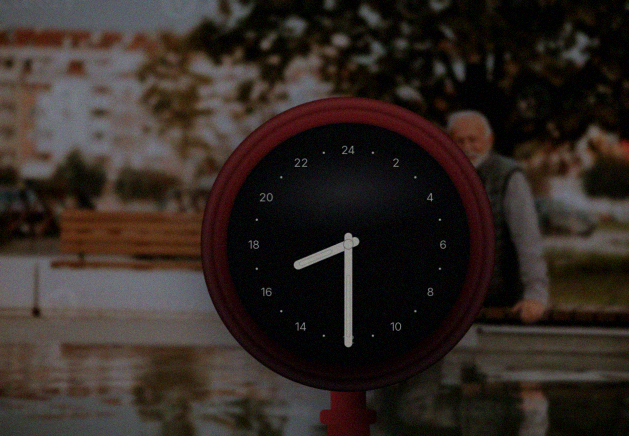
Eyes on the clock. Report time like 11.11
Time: 16.30
